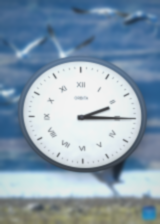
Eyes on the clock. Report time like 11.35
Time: 2.15
